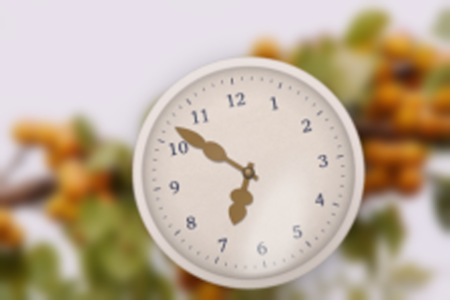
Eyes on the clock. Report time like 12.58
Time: 6.52
